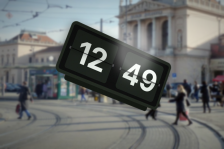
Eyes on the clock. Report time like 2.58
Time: 12.49
